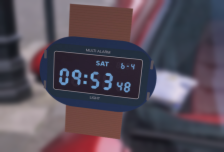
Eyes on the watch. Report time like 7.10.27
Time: 9.53.48
